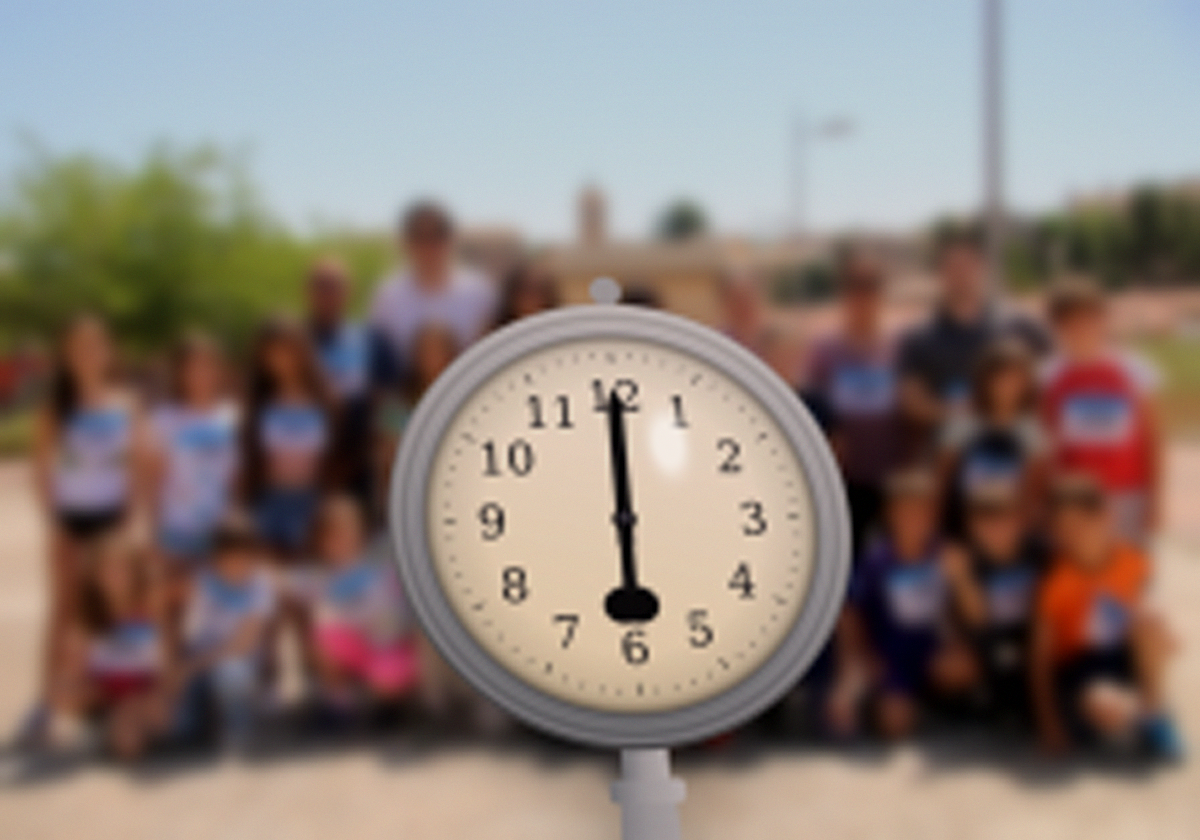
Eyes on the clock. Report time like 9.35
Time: 6.00
